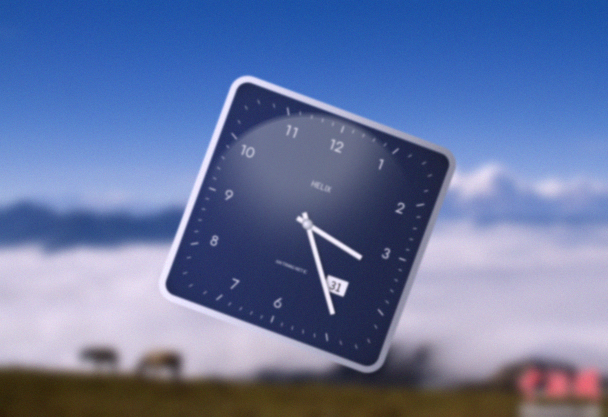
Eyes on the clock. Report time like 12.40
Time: 3.24
